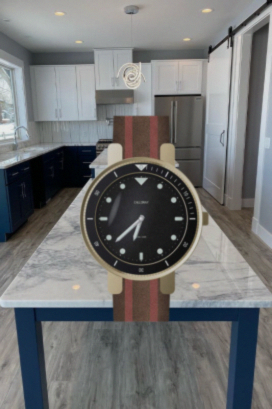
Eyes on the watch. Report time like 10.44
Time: 6.38
